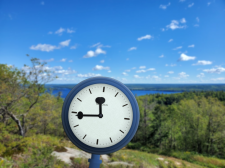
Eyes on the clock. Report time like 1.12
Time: 11.44
